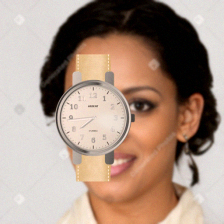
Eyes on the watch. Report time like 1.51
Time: 7.44
